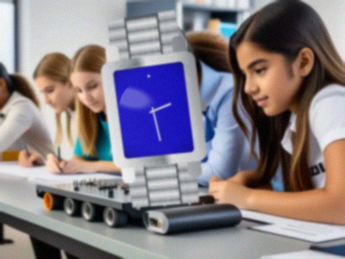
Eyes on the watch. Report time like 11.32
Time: 2.29
